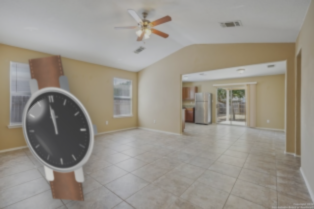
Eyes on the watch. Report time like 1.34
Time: 11.59
